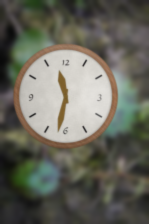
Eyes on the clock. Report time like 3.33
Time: 11.32
